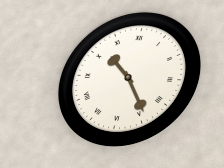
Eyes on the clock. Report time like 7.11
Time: 10.24
